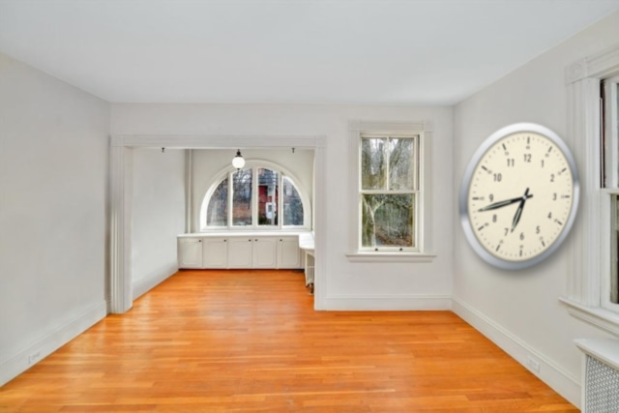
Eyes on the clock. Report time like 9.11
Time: 6.43
